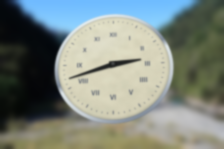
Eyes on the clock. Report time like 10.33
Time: 2.42
